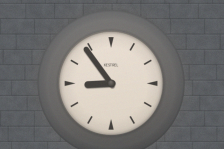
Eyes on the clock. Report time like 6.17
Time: 8.54
